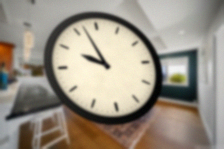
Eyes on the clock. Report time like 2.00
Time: 9.57
